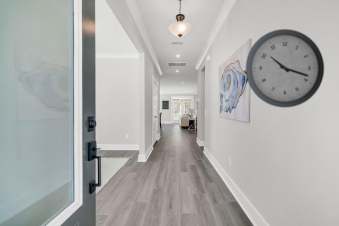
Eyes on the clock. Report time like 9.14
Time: 10.18
